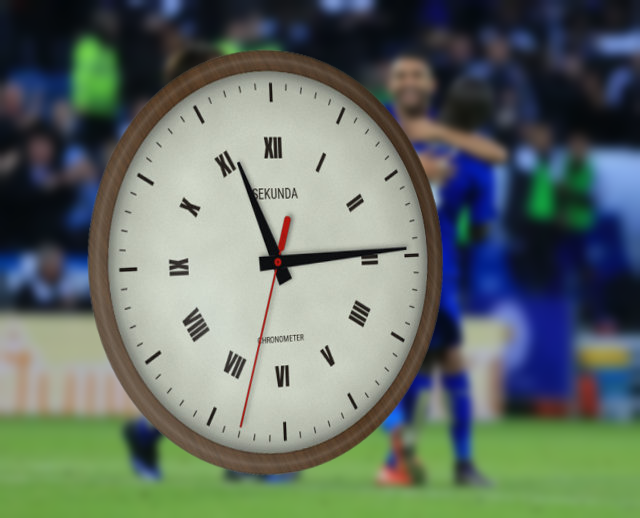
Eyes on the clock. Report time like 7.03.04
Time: 11.14.33
